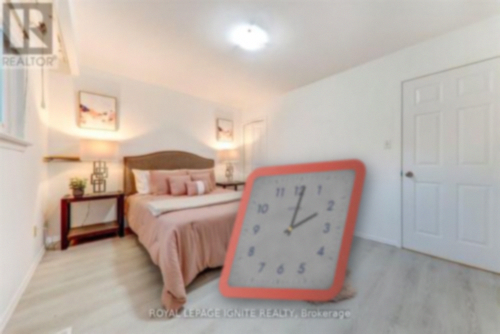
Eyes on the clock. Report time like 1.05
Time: 2.01
